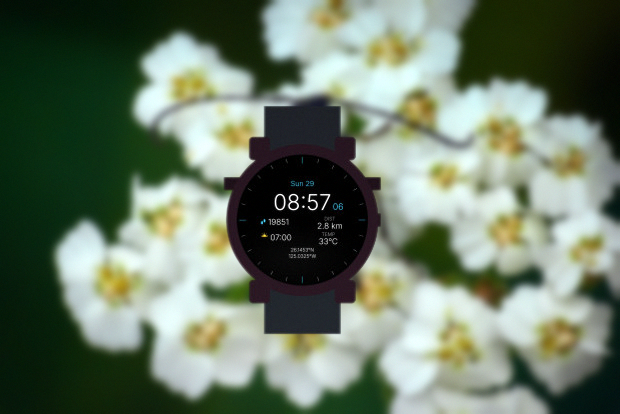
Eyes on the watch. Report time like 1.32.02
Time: 8.57.06
